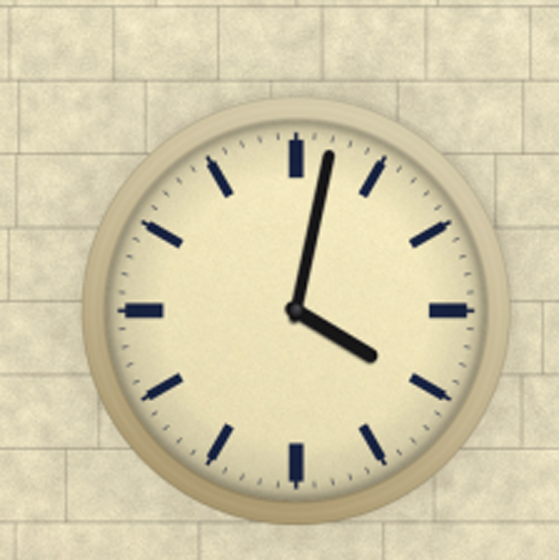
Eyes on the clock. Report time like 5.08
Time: 4.02
